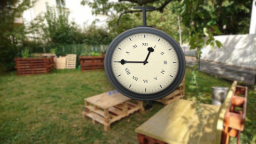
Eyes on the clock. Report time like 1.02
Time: 12.45
